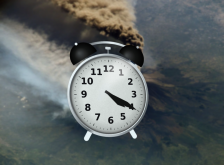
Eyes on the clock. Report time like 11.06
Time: 4.20
